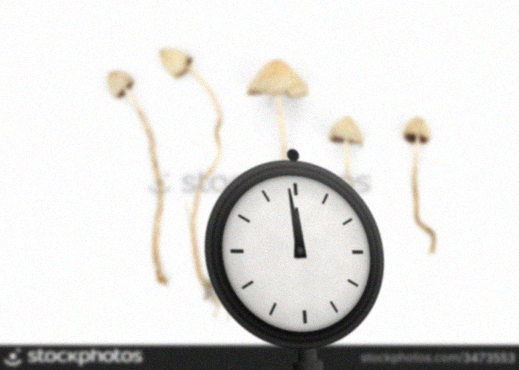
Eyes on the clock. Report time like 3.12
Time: 11.59
